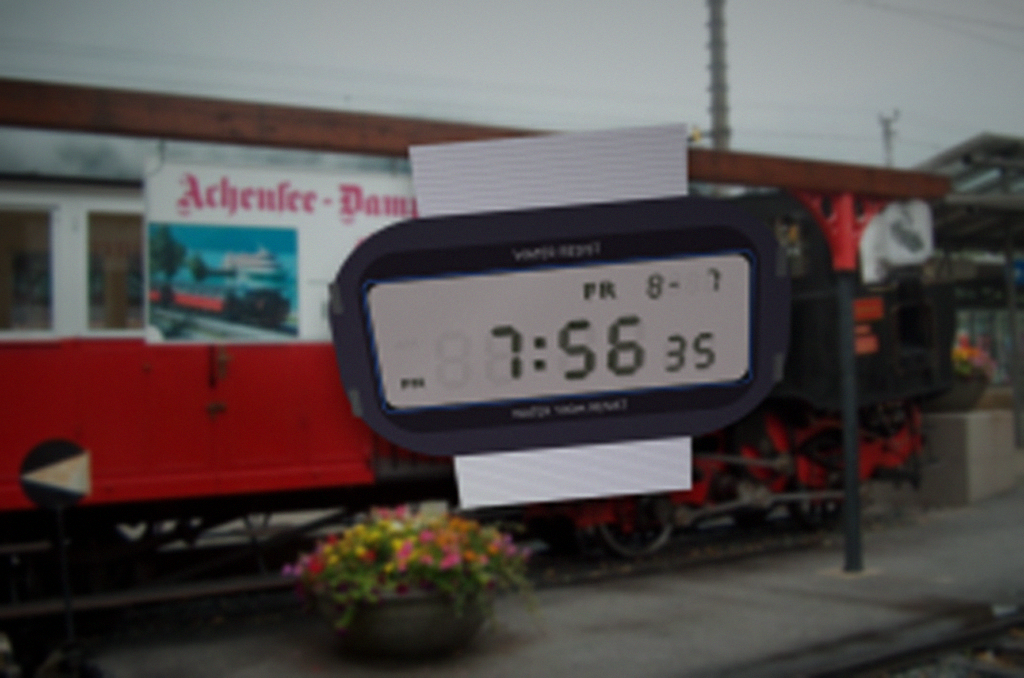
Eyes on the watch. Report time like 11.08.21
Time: 7.56.35
